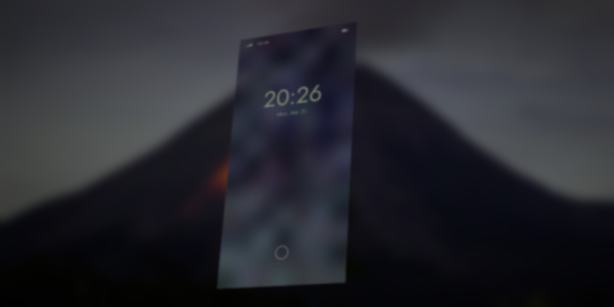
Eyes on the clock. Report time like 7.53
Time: 20.26
